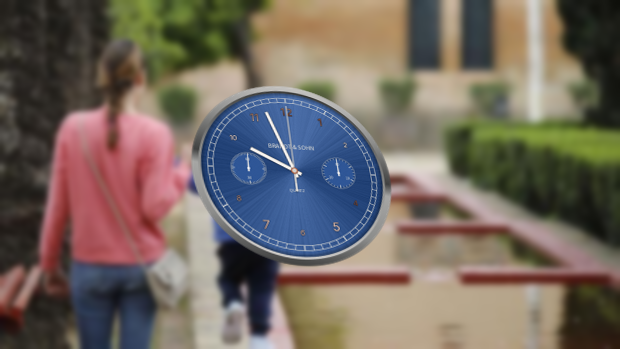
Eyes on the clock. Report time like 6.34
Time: 9.57
